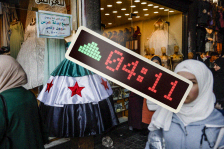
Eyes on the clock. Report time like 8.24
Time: 4.11
